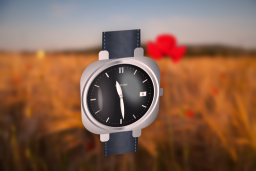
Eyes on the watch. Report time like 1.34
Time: 11.29
